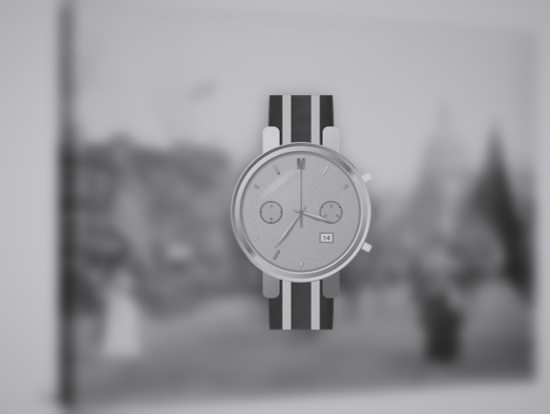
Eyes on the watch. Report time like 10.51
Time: 3.36
